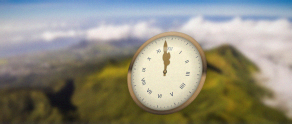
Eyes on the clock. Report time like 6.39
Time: 11.58
